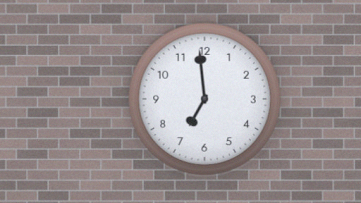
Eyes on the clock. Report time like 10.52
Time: 6.59
